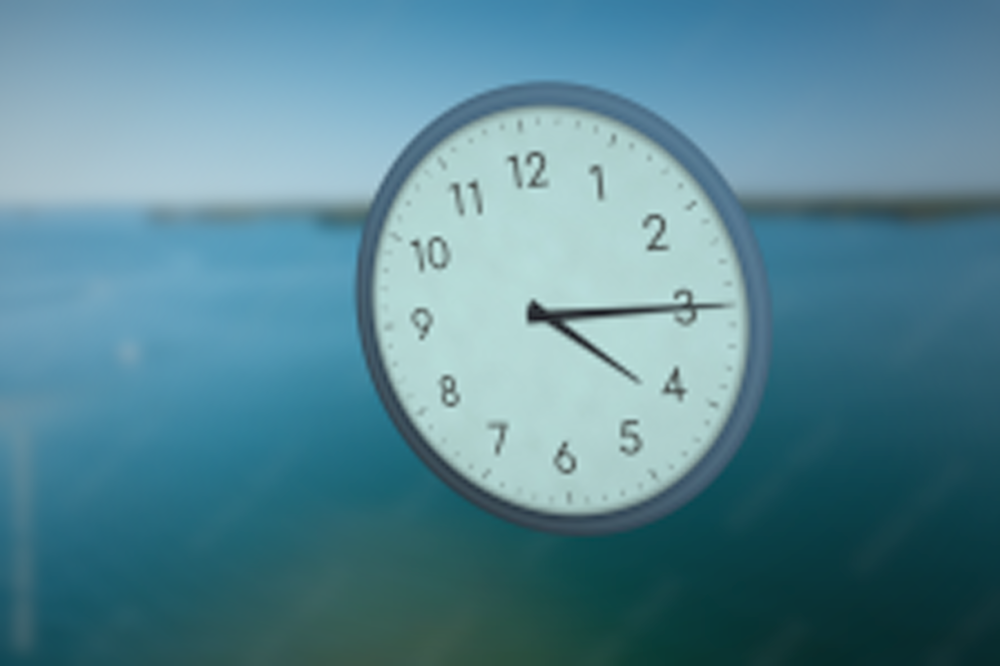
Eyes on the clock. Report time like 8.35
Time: 4.15
